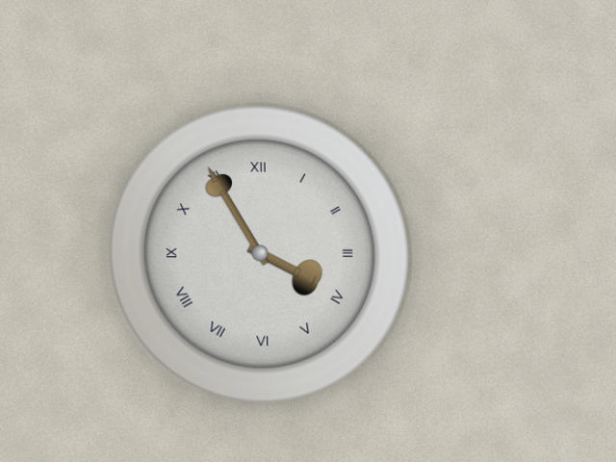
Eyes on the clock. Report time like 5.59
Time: 3.55
